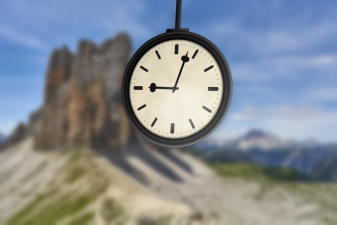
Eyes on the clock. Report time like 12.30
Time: 9.03
